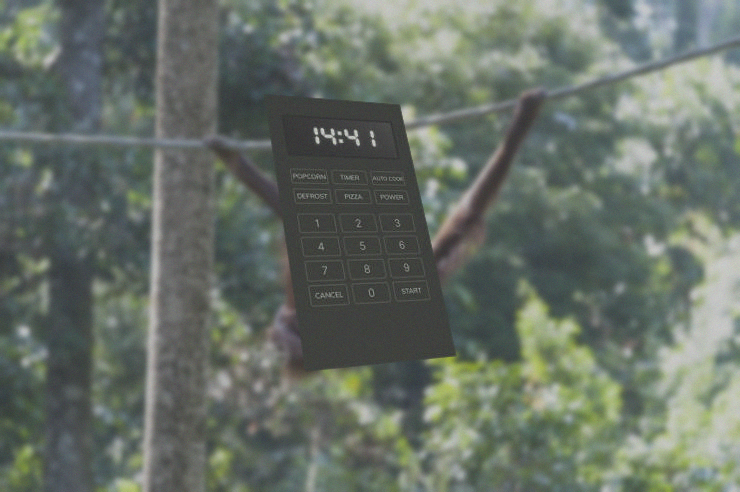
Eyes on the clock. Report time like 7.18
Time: 14.41
